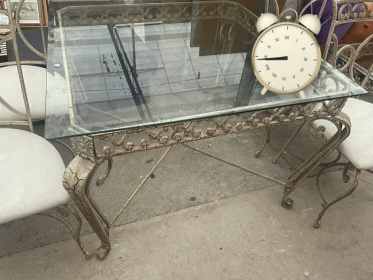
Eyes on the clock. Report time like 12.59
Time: 8.44
